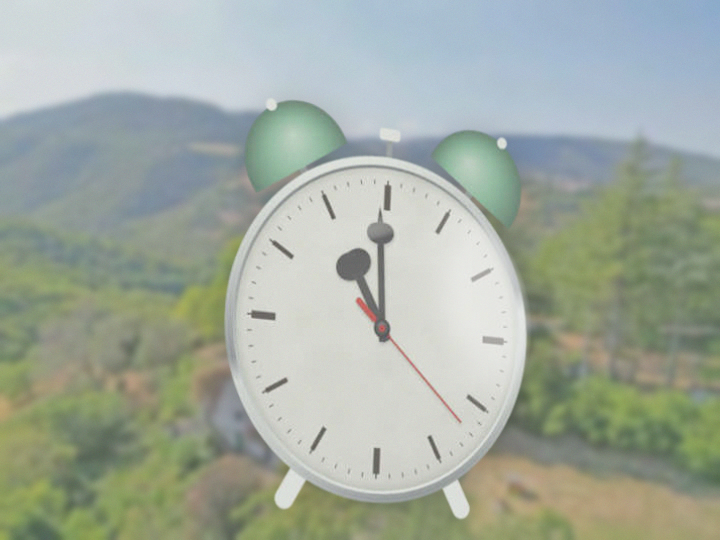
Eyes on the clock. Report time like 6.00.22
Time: 10.59.22
